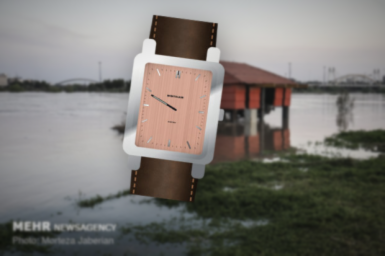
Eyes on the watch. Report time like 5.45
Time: 9.49
